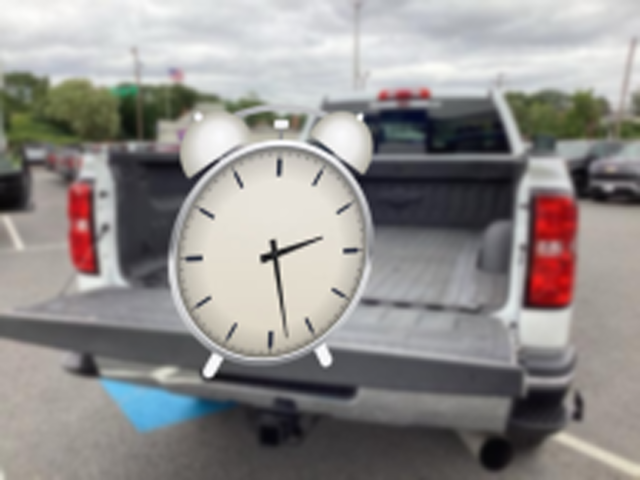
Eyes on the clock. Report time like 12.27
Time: 2.28
